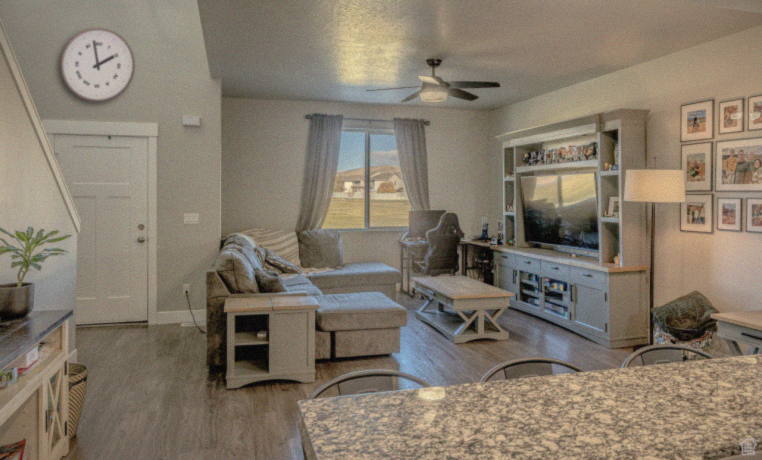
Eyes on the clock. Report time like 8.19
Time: 1.58
